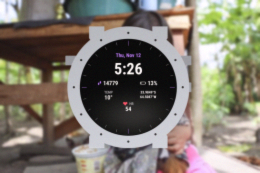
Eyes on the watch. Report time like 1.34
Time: 5.26
